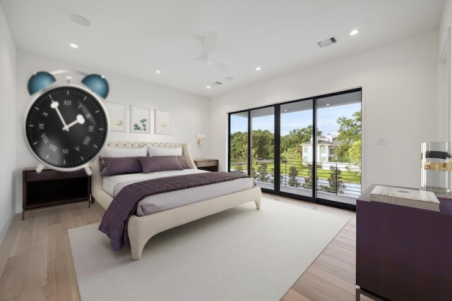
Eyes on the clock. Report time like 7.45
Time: 1.55
